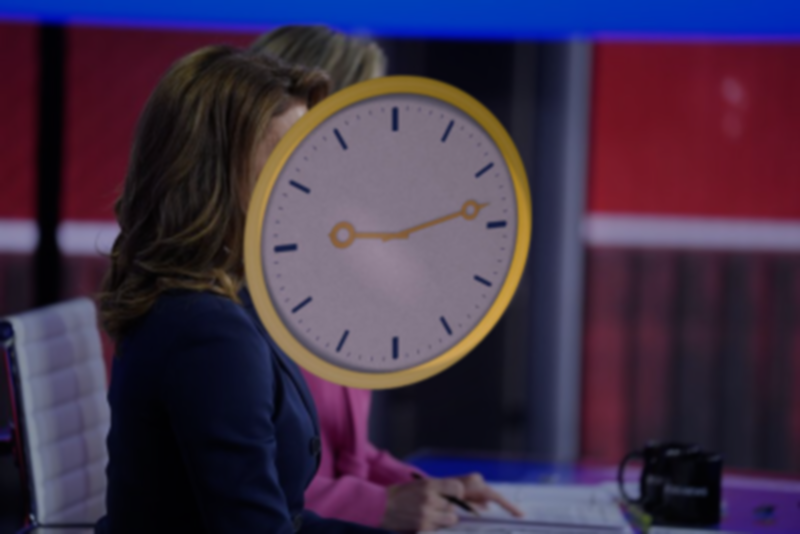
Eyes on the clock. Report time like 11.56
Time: 9.13
